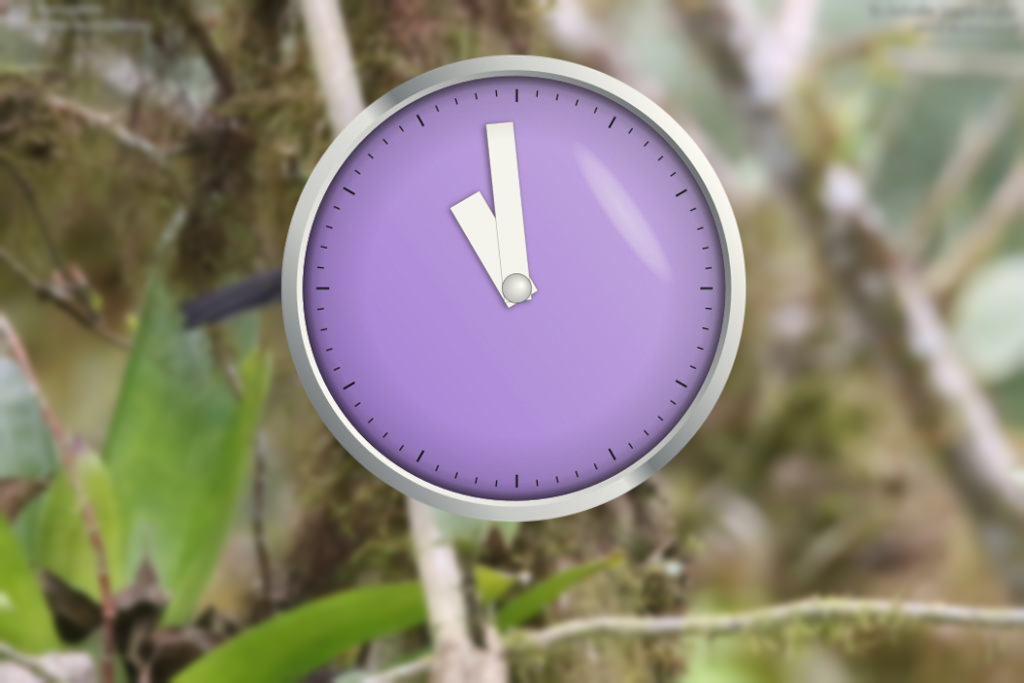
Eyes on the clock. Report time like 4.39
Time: 10.59
